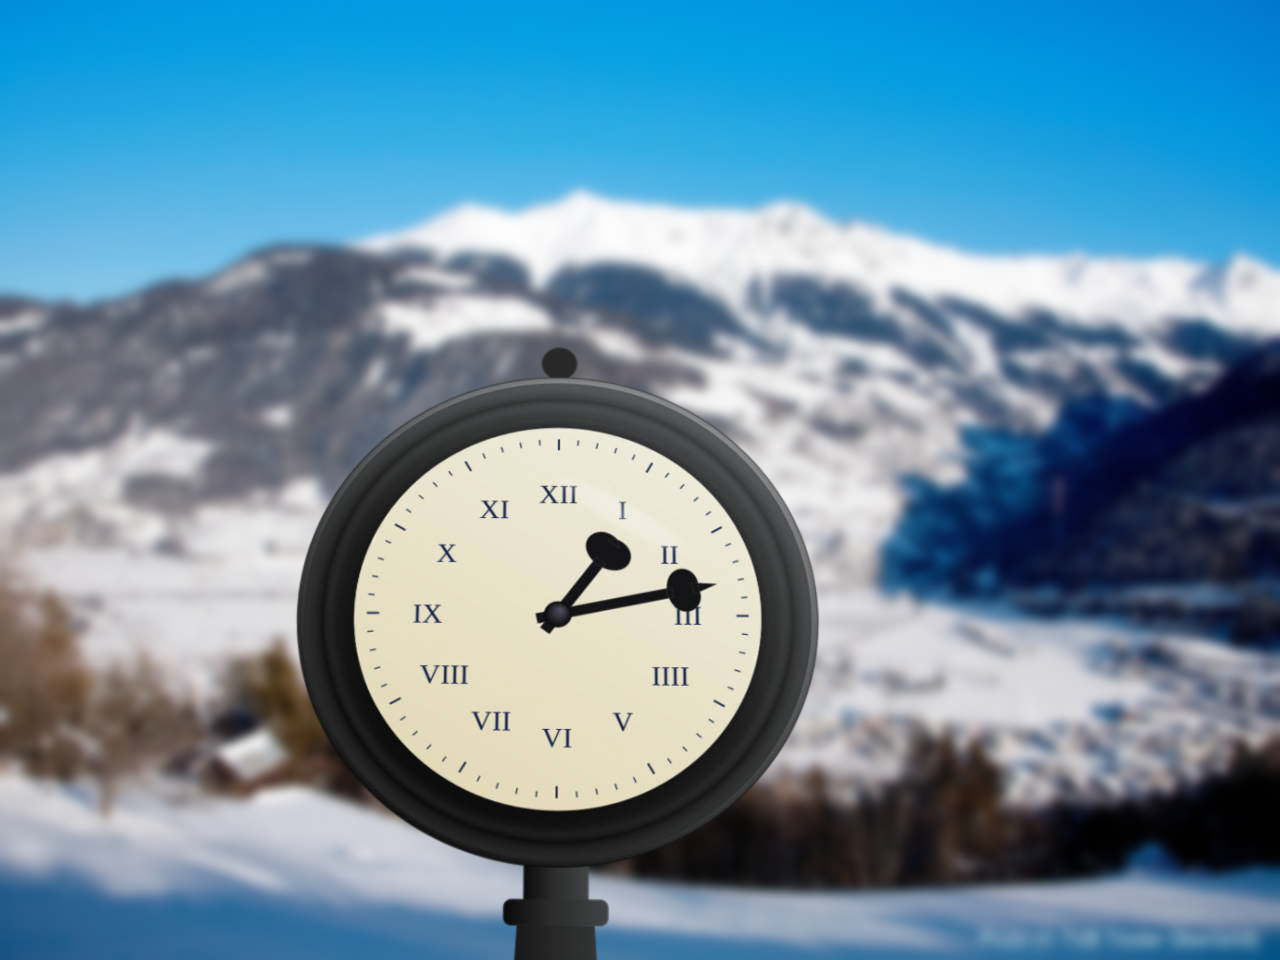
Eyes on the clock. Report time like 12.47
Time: 1.13
